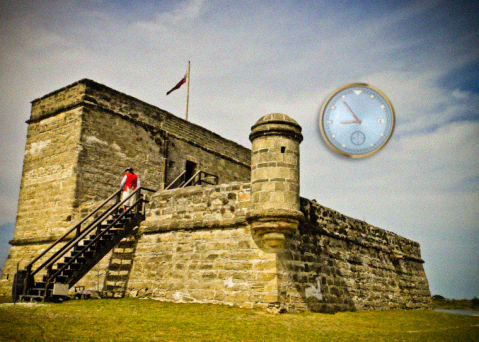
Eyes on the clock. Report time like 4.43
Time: 8.54
